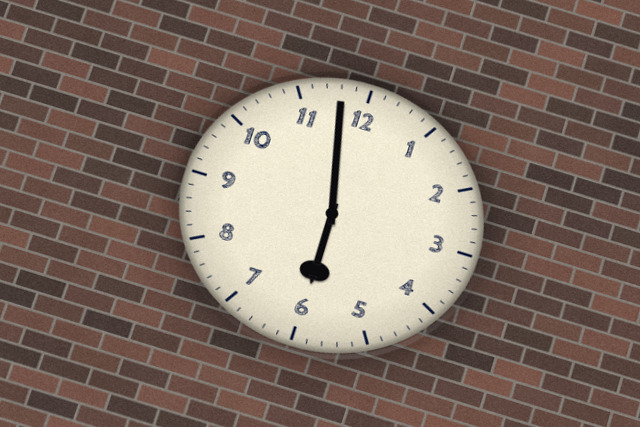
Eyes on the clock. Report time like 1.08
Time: 5.58
